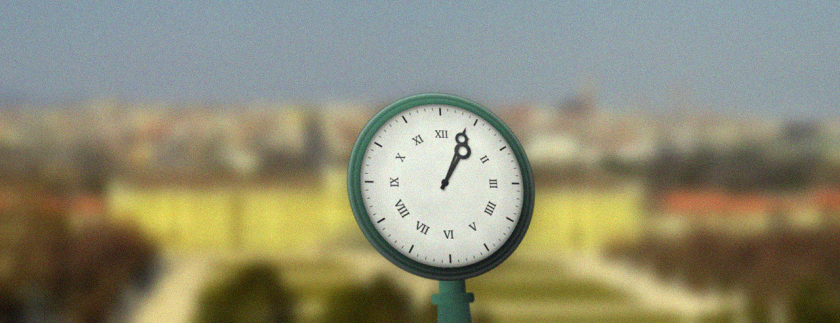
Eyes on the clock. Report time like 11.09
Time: 1.04
